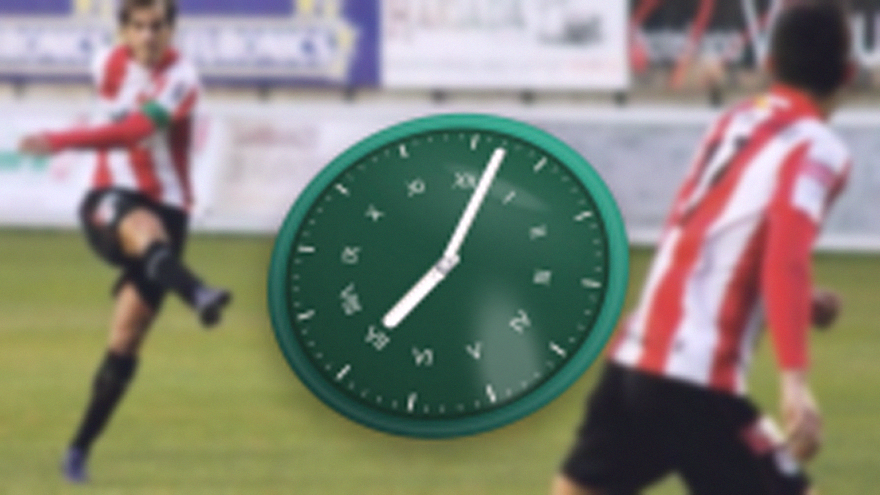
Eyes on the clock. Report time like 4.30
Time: 7.02
